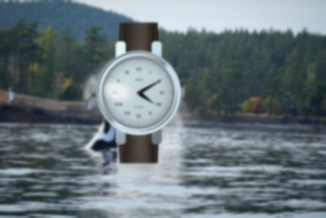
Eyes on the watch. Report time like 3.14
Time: 4.10
